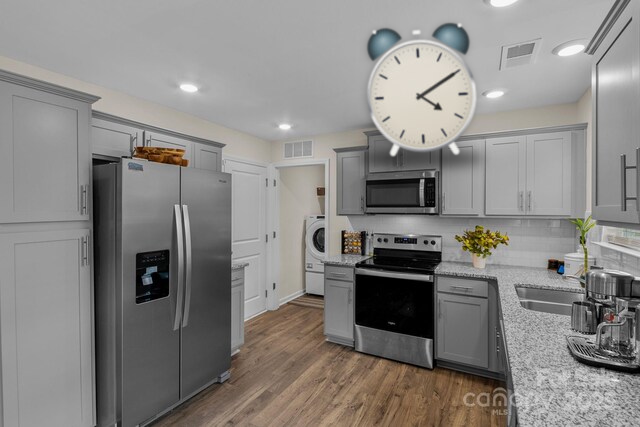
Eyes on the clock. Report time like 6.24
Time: 4.10
